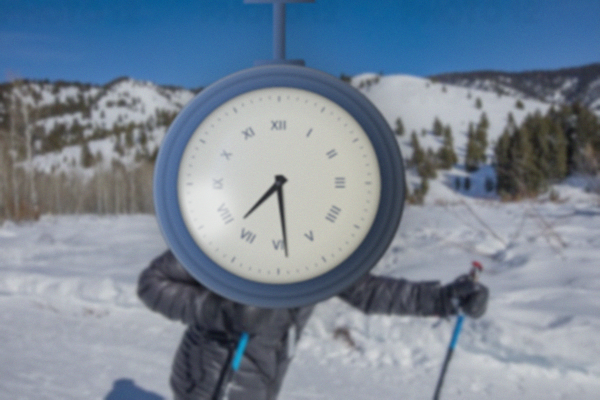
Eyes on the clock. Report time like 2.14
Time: 7.29
